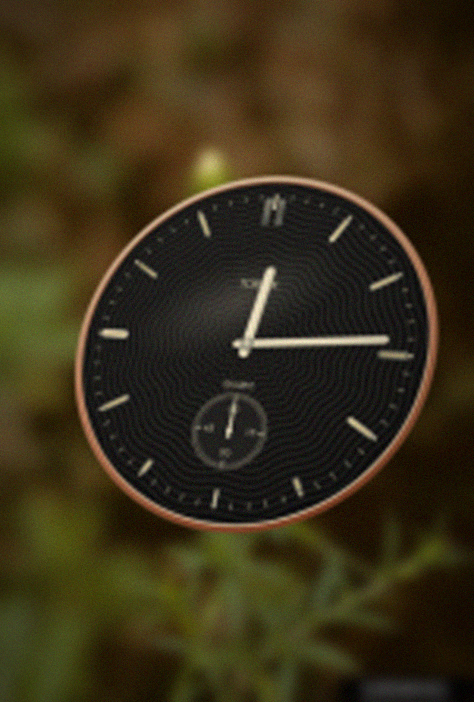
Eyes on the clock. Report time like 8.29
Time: 12.14
